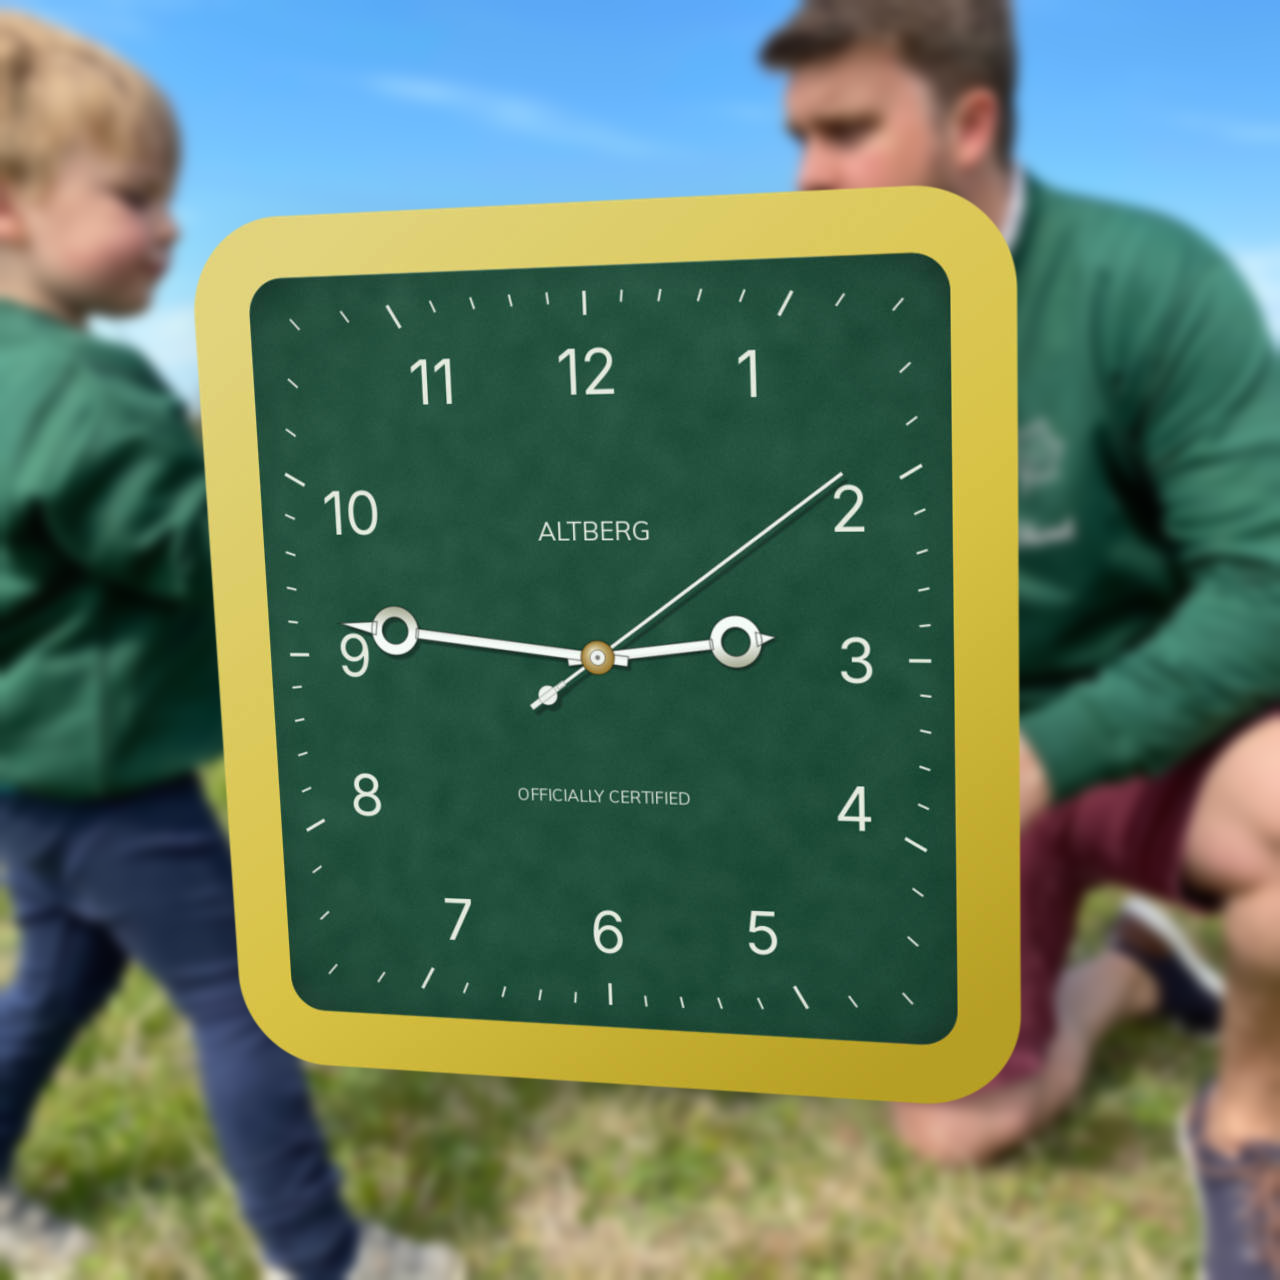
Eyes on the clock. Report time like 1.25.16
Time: 2.46.09
